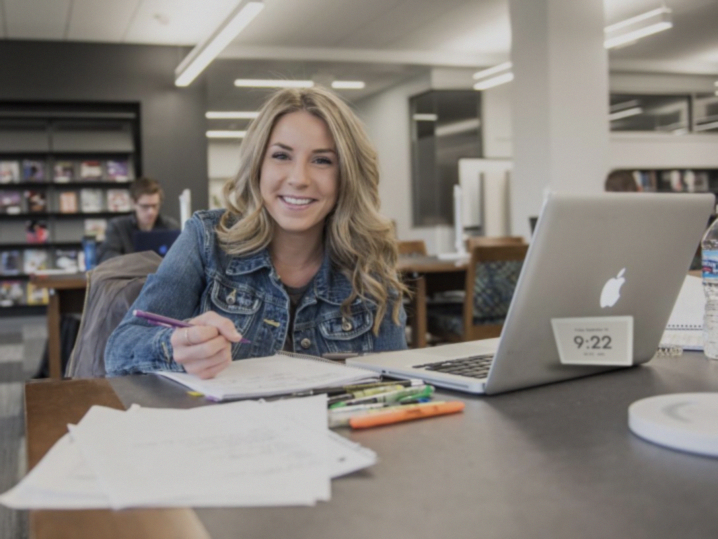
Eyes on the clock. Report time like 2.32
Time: 9.22
